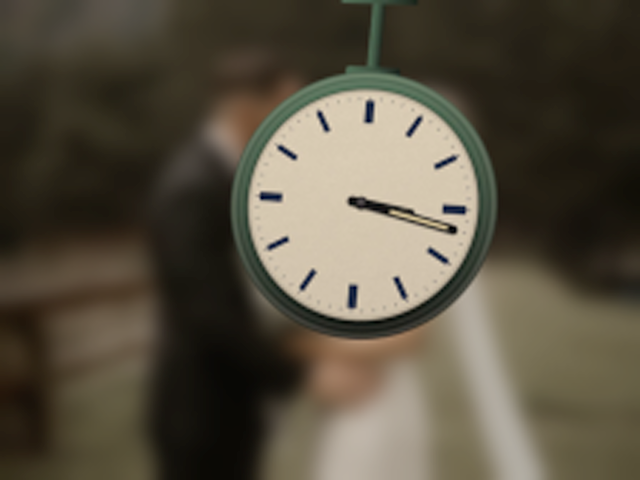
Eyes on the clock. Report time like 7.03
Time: 3.17
